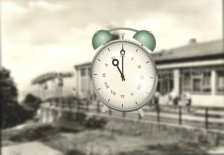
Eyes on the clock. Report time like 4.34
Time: 11.00
